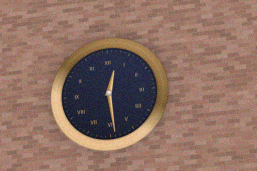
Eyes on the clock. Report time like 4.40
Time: 12.29
